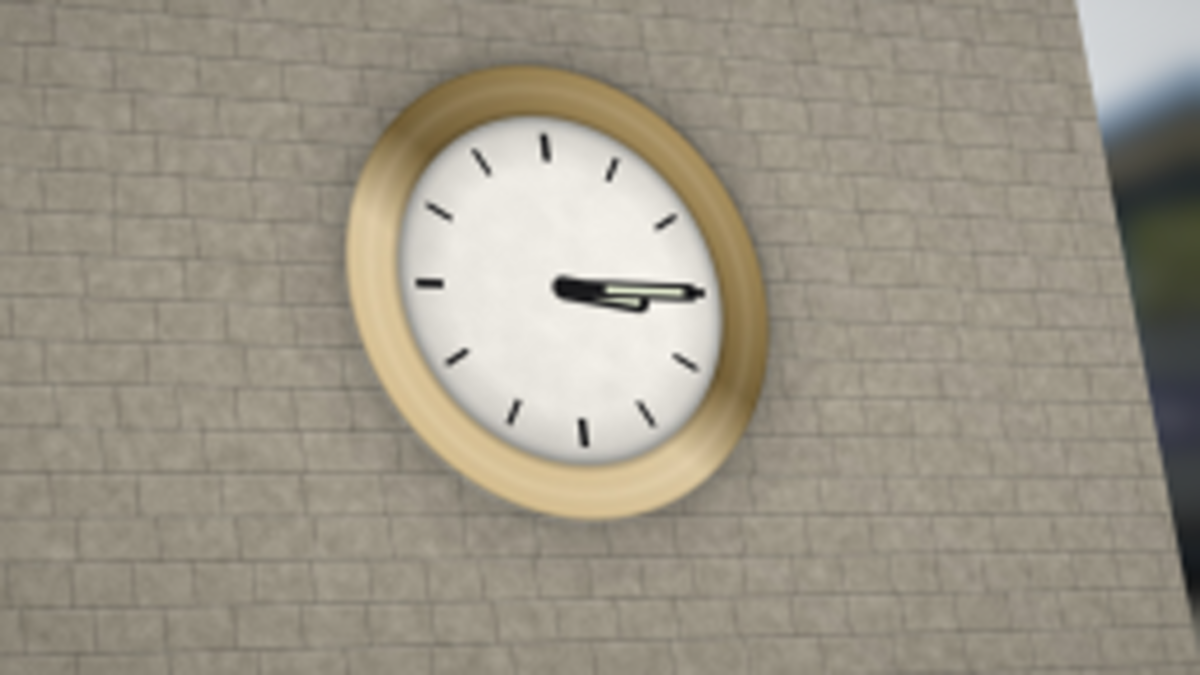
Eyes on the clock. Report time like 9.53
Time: 3.15
